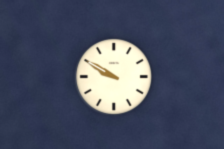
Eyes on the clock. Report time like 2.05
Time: 9.50
